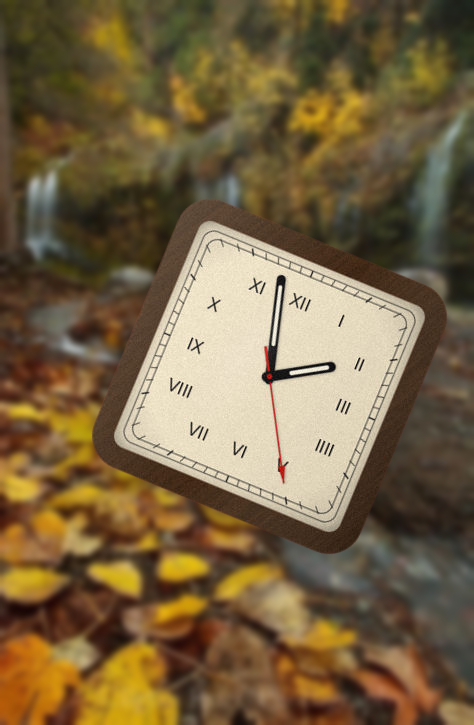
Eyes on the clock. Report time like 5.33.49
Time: 1.57.25
